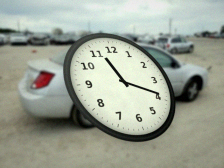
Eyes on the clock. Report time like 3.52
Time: 11.19
